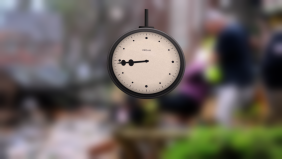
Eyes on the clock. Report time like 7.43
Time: 8.44
